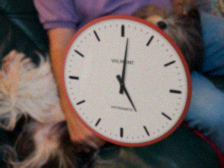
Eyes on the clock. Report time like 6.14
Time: 5.01
